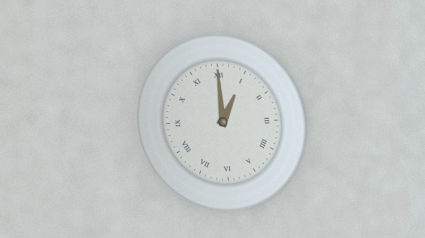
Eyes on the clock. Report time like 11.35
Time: 1.00
